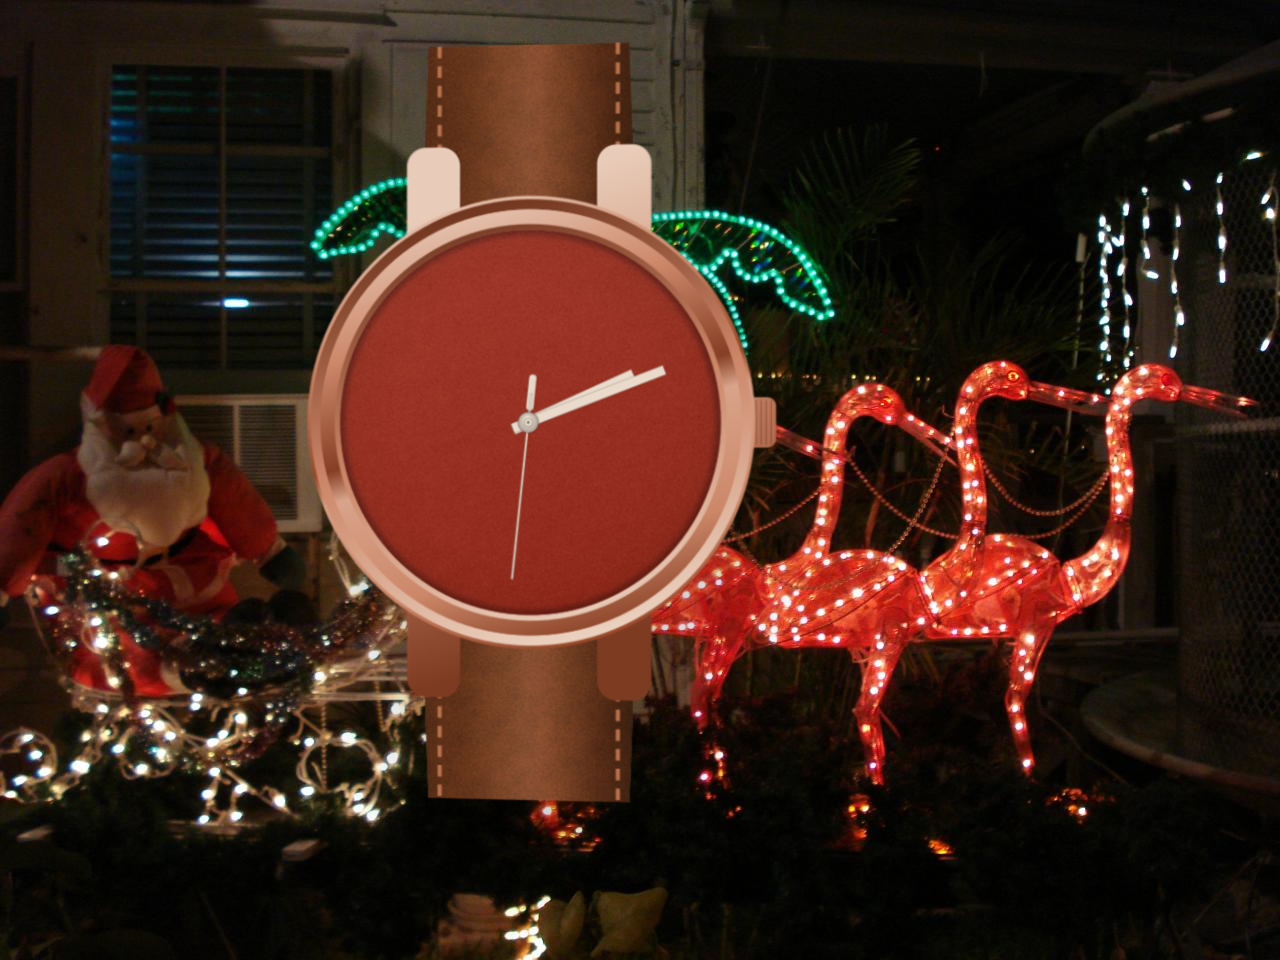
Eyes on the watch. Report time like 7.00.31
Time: 2.11.31
